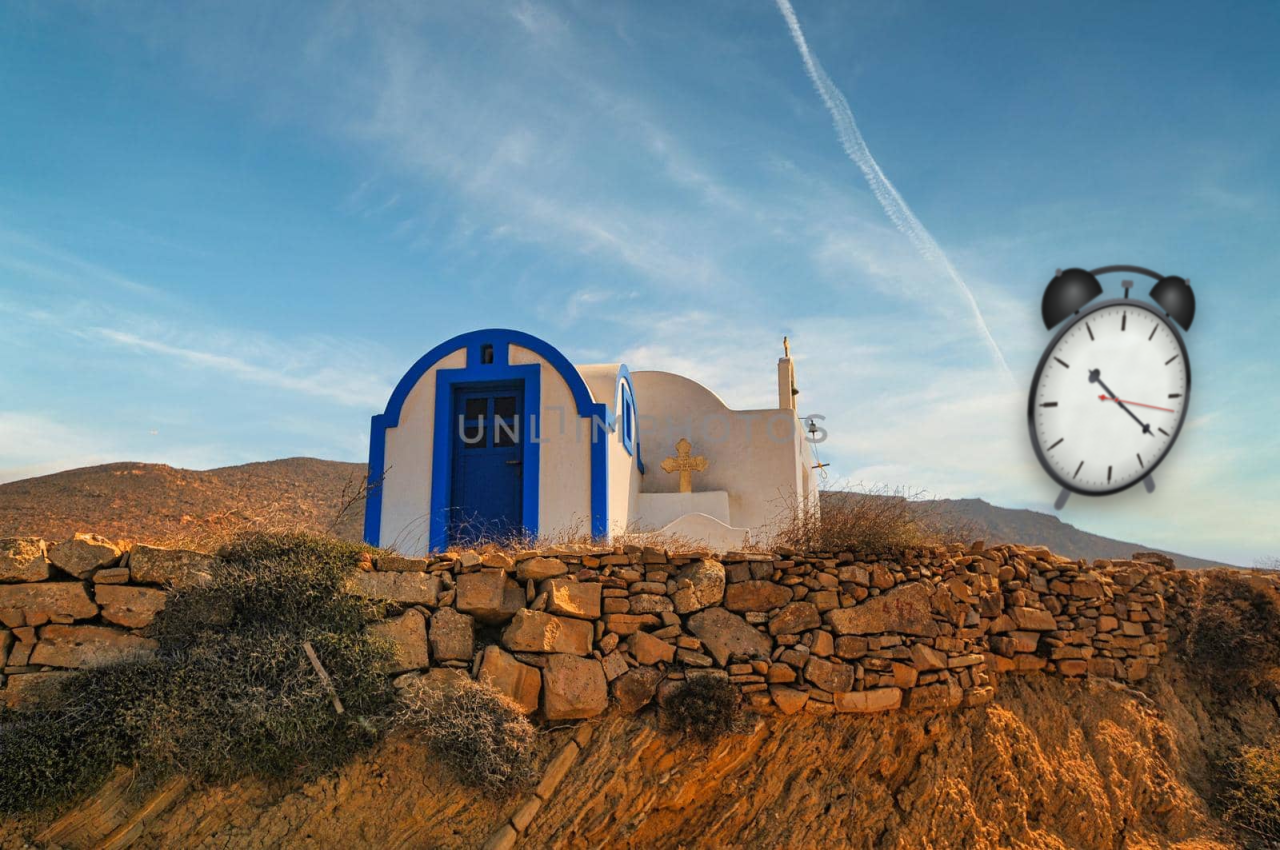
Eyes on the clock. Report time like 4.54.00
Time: 10.21.17
